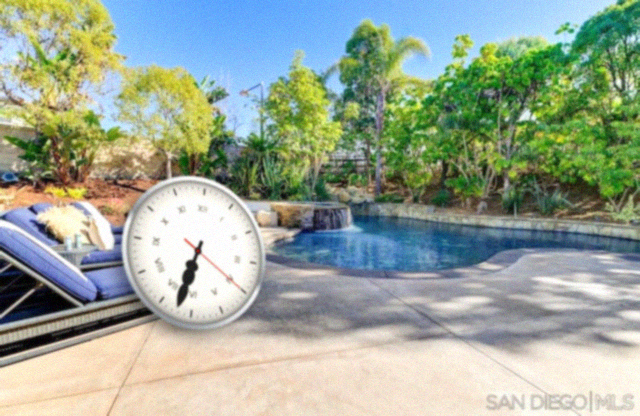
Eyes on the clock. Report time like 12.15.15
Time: 6.32.20
